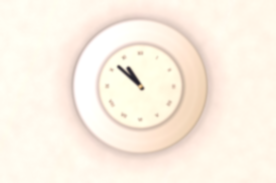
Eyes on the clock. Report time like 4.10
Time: 10.52
